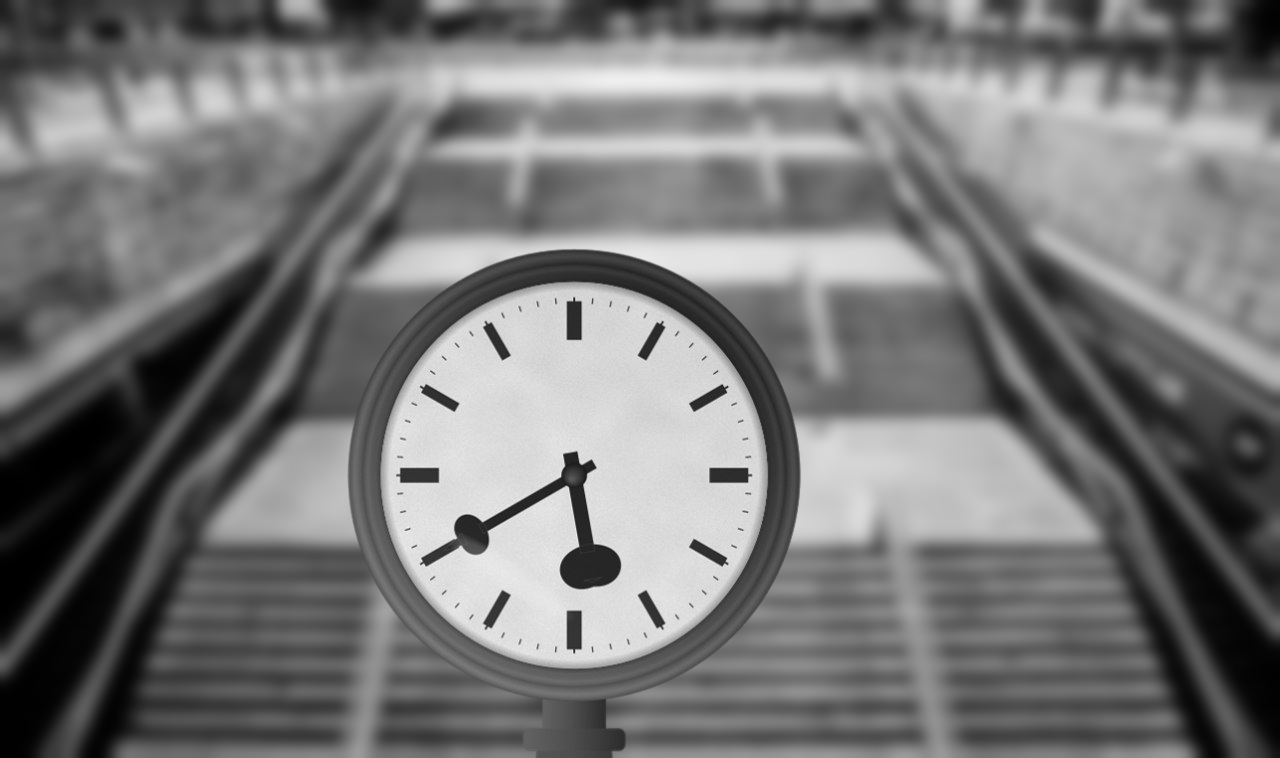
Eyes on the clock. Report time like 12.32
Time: 5.40
